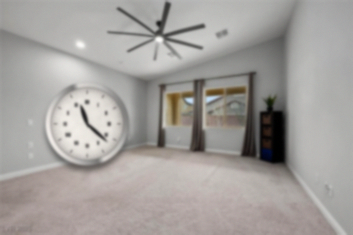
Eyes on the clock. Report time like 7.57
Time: 11.22
